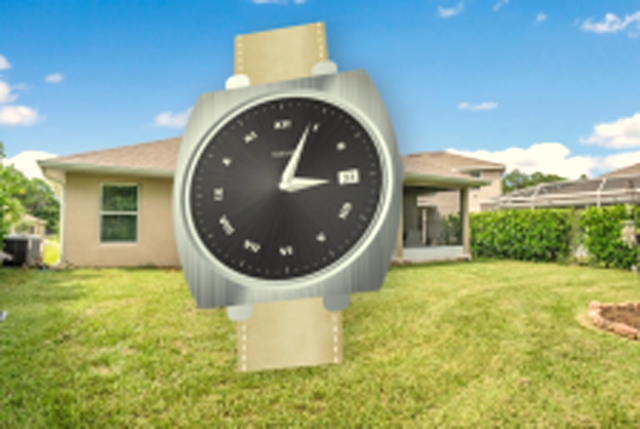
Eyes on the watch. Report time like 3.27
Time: 3.04
